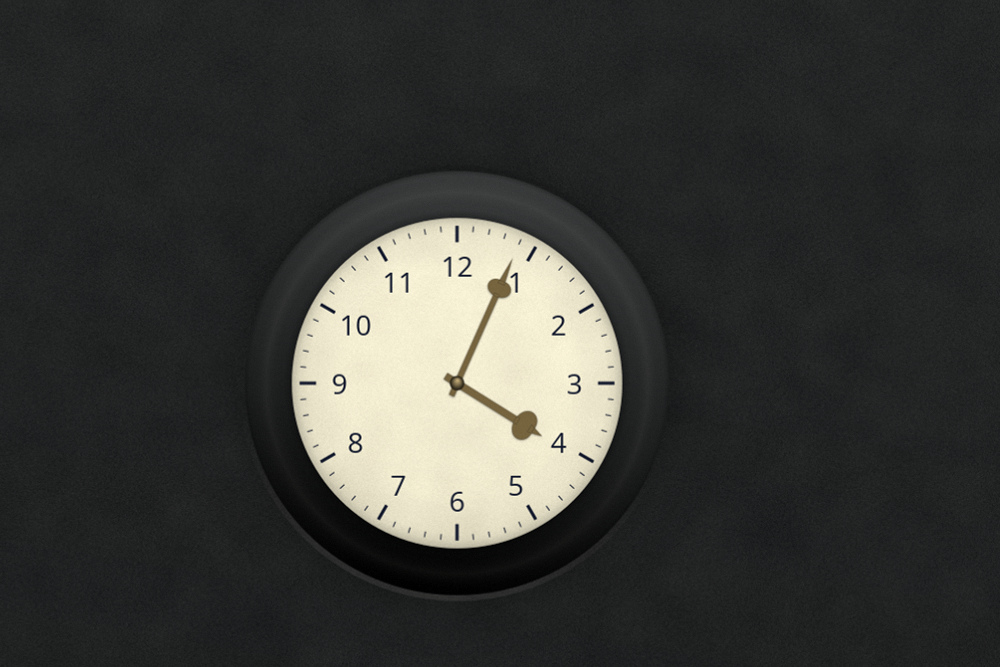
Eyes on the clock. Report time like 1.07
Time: 4.04
